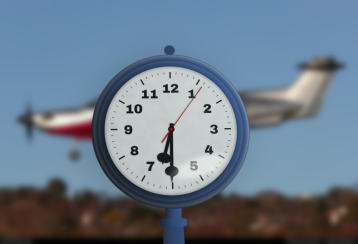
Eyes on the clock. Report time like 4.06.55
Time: 6.30.06
